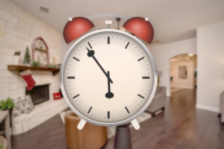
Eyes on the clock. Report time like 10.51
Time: 5.54
